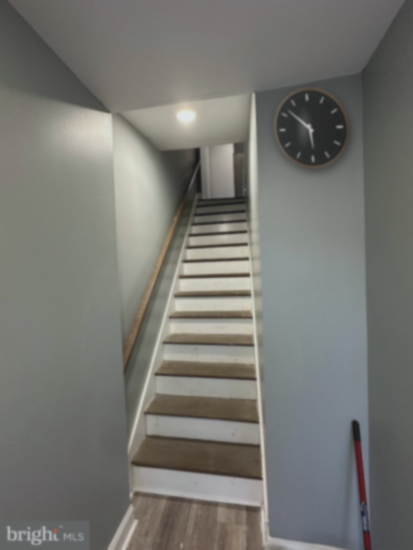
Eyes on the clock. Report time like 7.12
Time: 5.52
